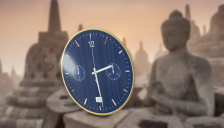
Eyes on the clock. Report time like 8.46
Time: 2.29
